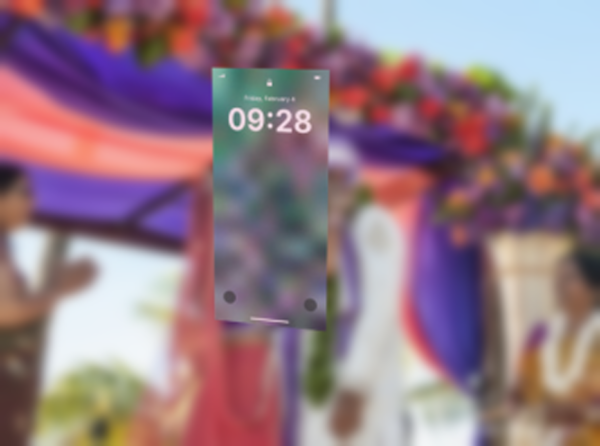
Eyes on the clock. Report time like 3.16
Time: 9.28
